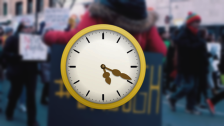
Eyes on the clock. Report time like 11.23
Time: 5.19
